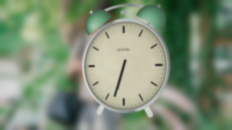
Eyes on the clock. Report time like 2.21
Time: 6.33
